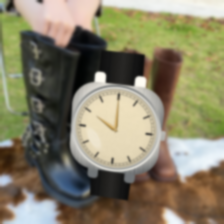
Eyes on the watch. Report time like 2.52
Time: 10.00
